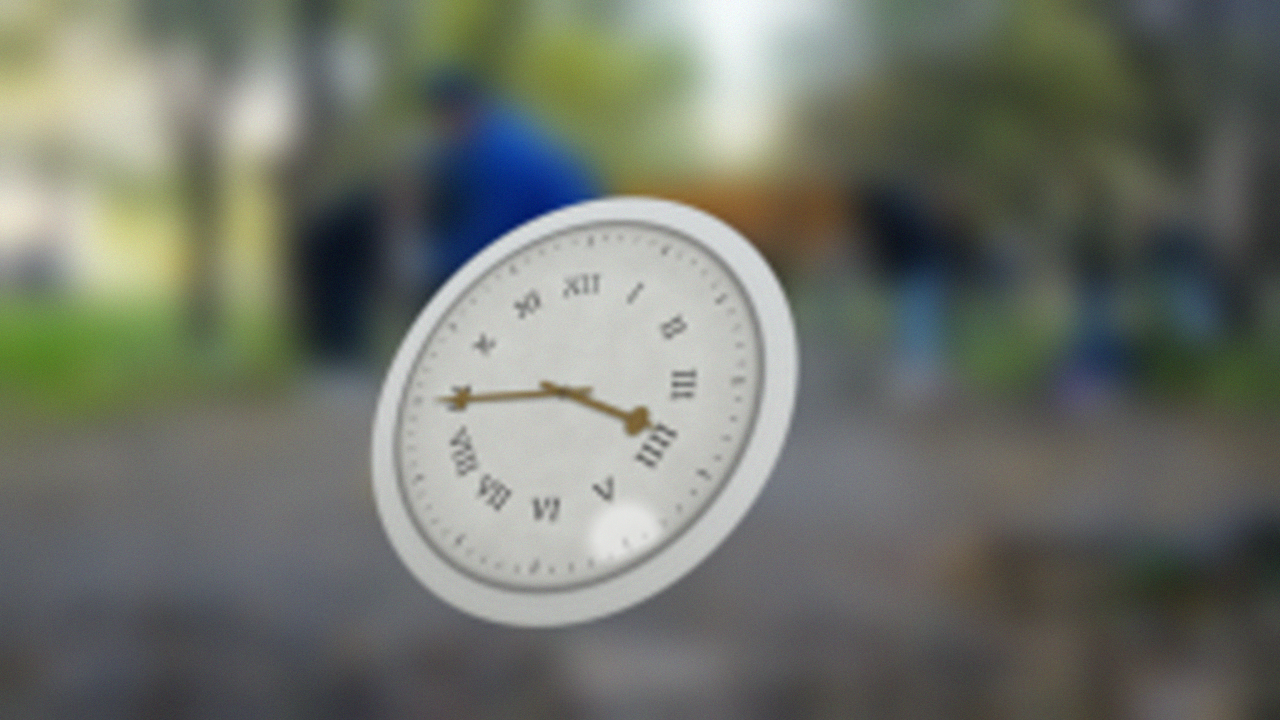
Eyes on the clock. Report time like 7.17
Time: 3.45
